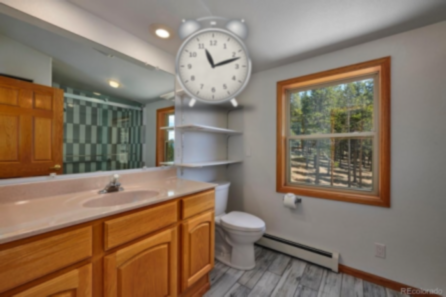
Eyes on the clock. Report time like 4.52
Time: 11.12
